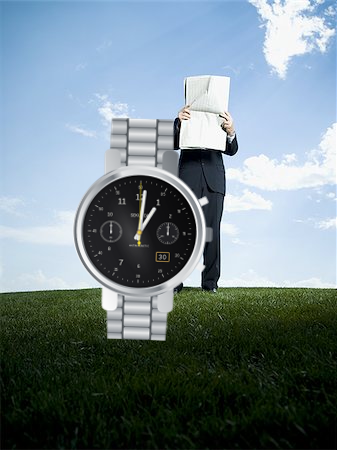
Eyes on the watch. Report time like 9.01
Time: 1.01
